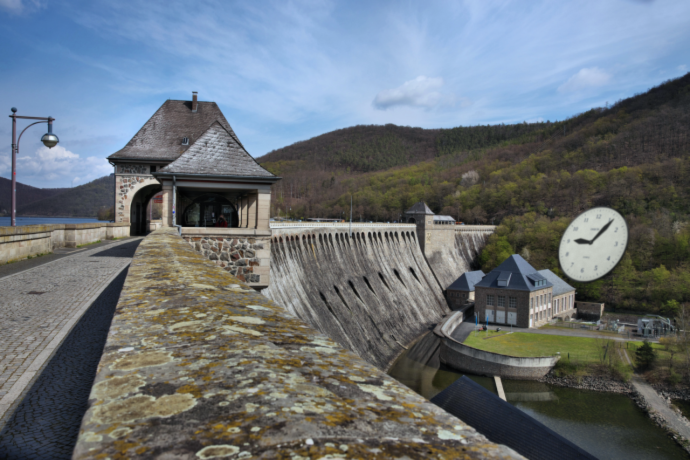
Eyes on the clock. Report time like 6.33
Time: 9.06
